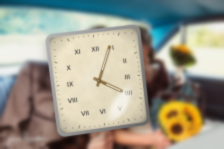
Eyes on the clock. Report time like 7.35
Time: 4.04
